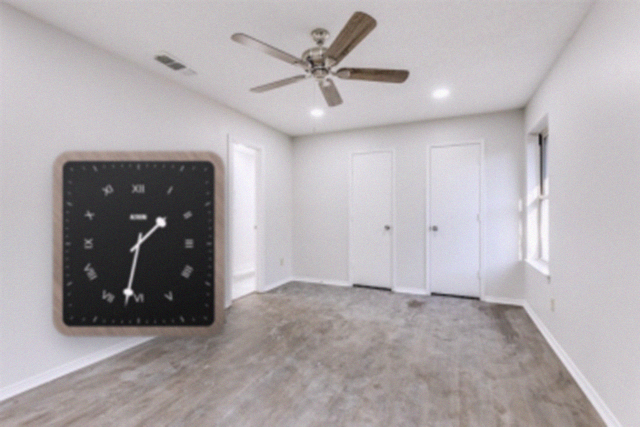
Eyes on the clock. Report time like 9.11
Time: 1.32
